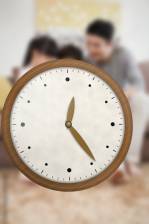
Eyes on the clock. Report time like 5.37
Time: 12.24
